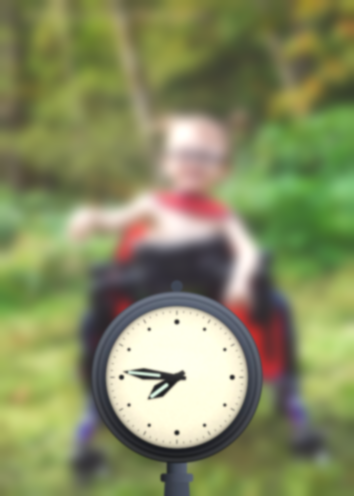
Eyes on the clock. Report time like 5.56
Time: 7.46
